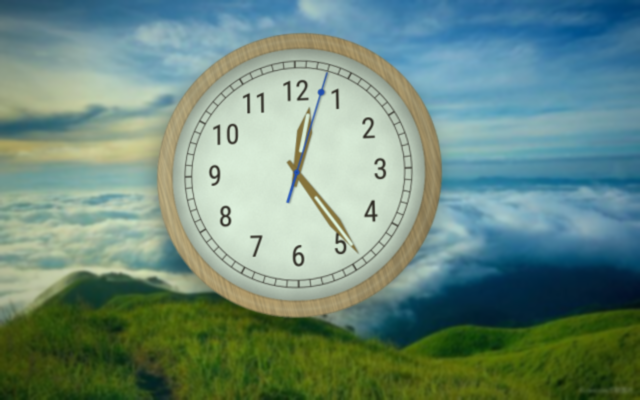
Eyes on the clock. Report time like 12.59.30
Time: 12.24.03
